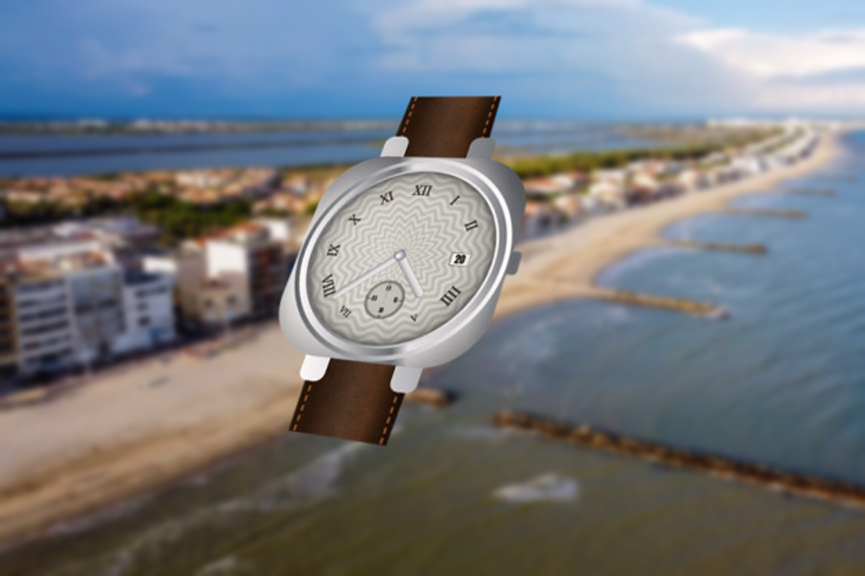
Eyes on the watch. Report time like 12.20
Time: 4.38
